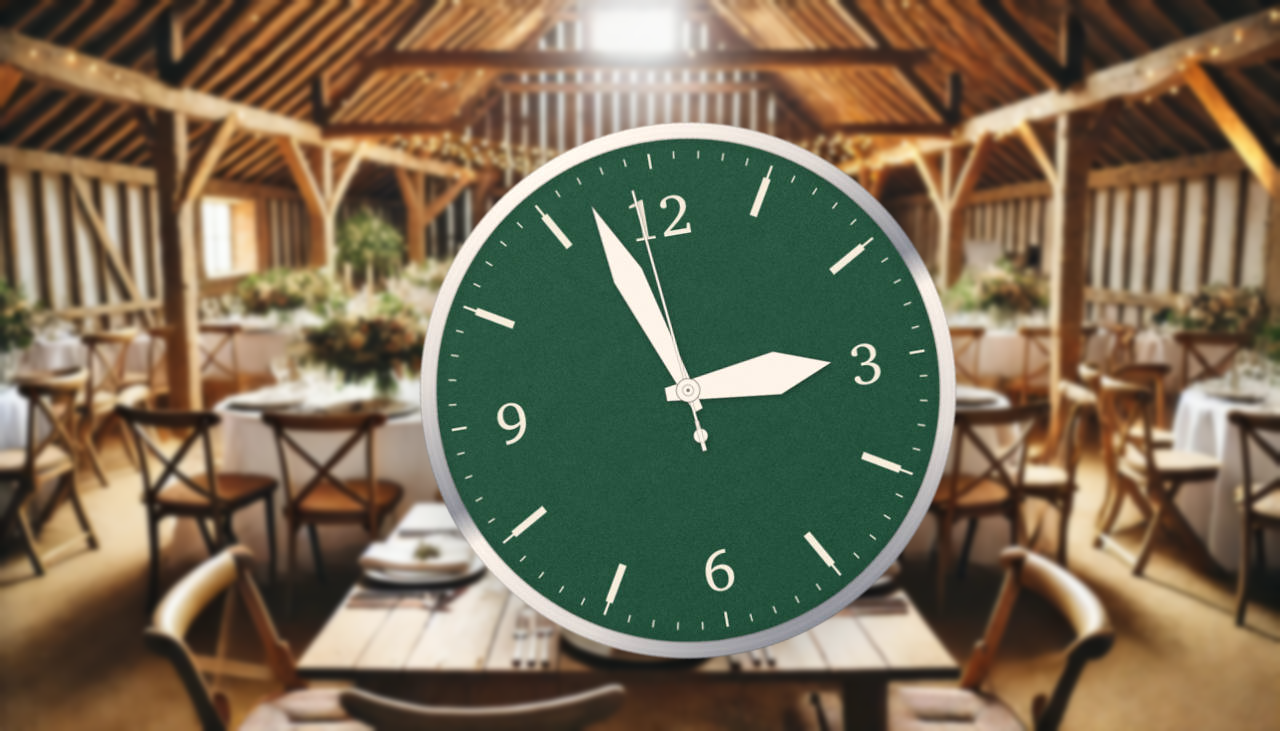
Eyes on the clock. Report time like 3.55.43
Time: 2.56.59
